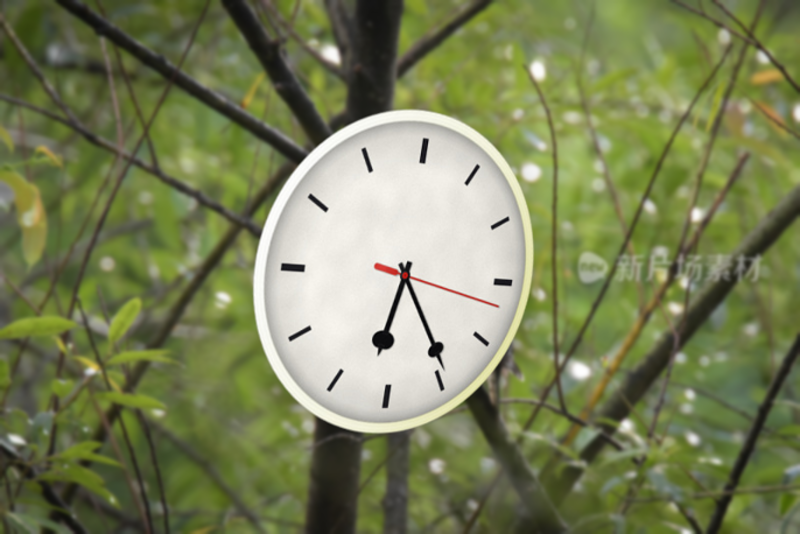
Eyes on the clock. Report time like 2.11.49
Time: 6.24.17
